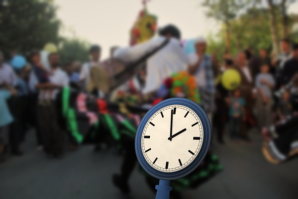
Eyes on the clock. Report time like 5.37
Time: 1.59
